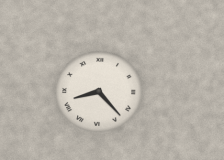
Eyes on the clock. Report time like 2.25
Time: 8.23
